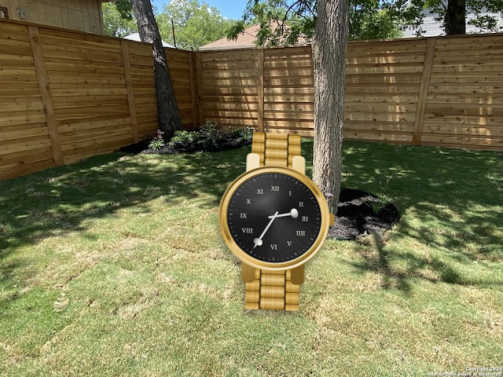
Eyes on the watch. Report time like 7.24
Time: 2.35
